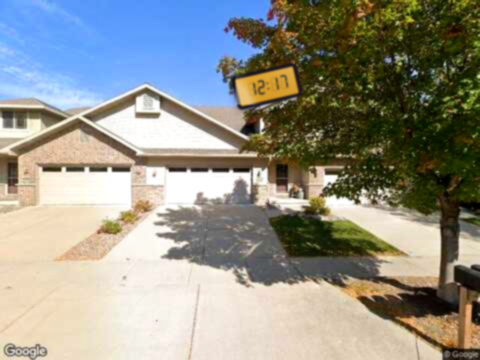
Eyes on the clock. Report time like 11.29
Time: 12.17
